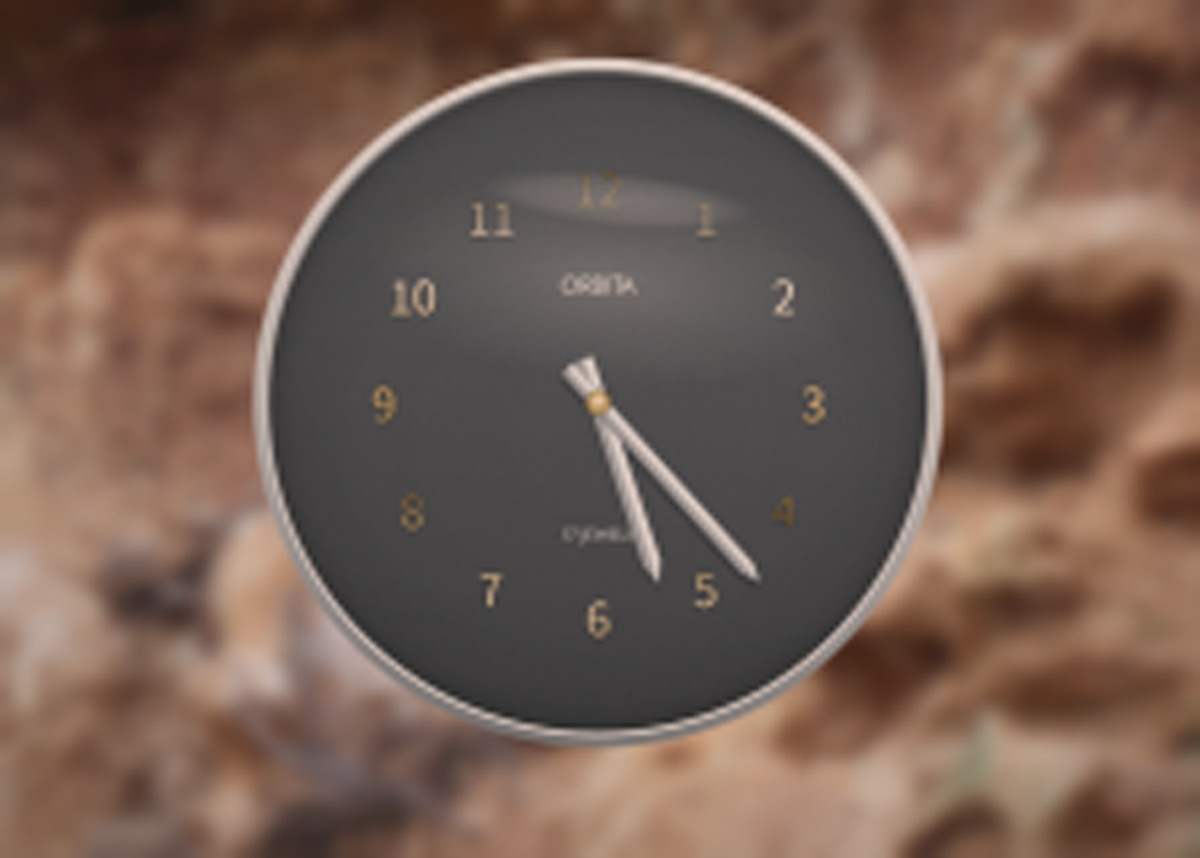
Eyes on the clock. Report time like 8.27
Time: 5.23
